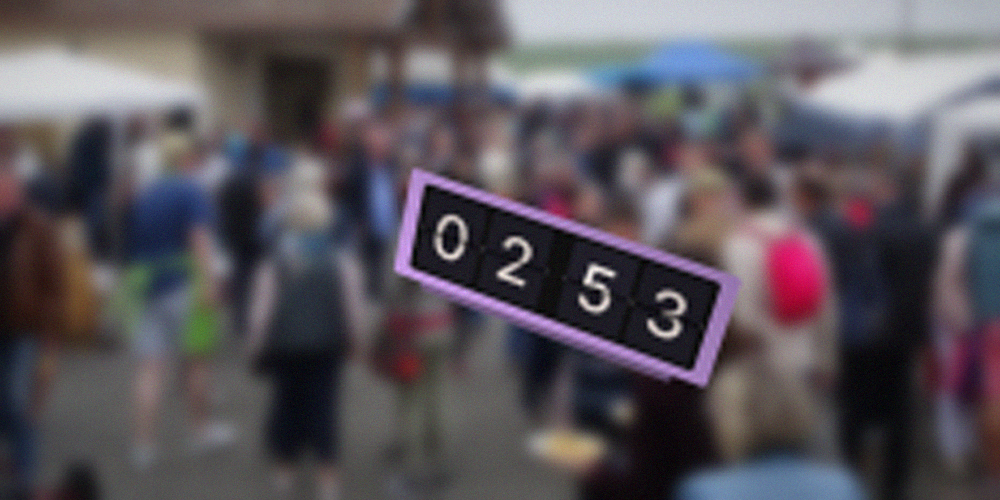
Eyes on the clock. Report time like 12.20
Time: 2.53
